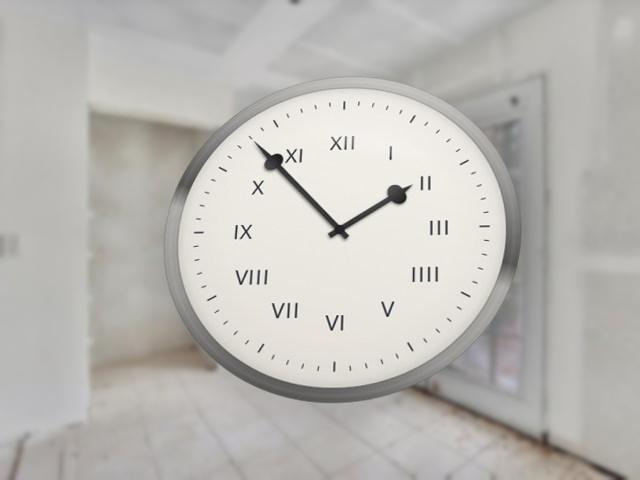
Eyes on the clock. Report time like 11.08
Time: 1.53
